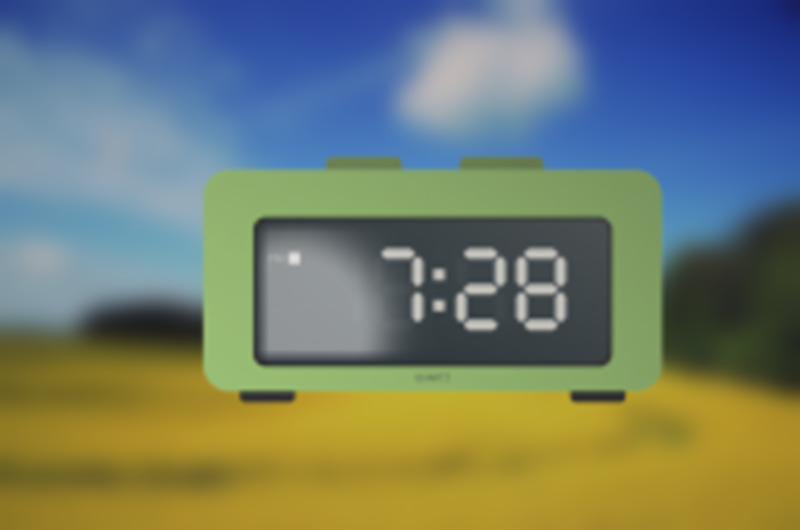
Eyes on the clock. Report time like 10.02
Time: 7.28
